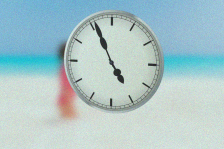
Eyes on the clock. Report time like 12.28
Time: 4.56
